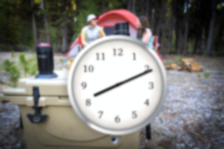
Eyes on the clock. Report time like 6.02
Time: 8.11
